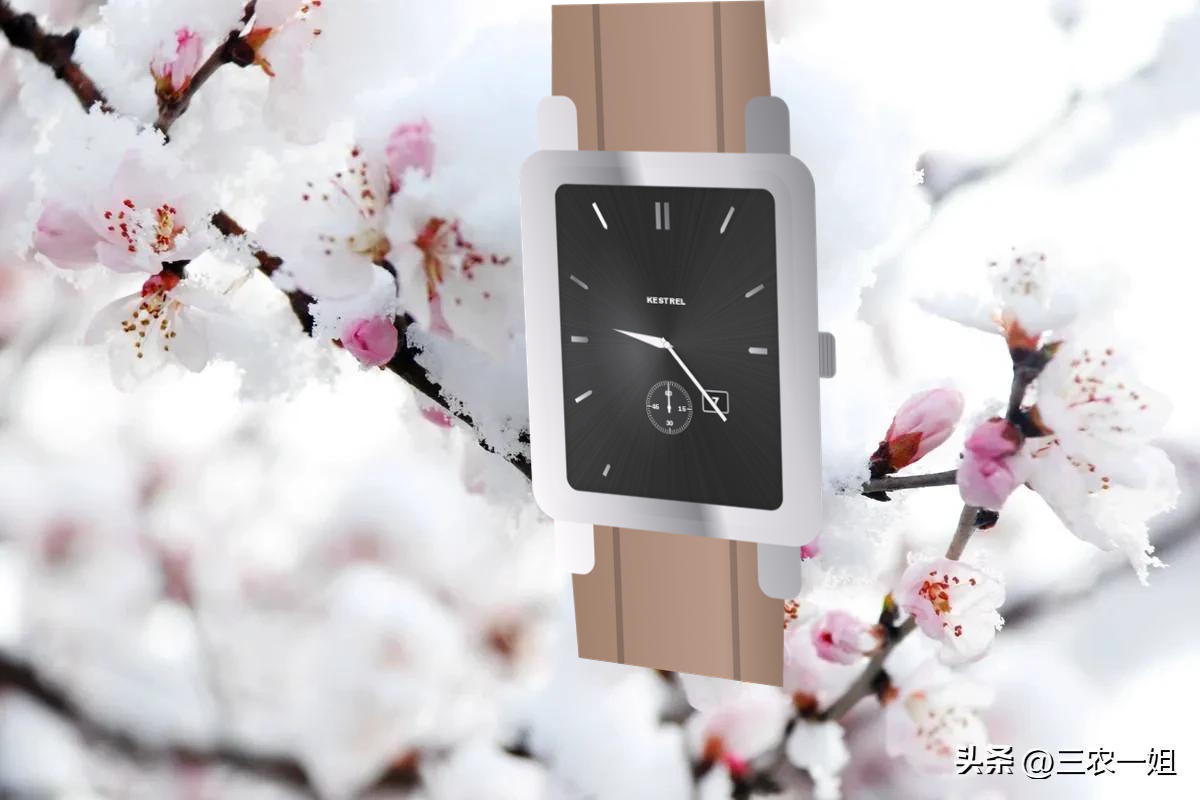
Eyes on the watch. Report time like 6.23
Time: 9.23
